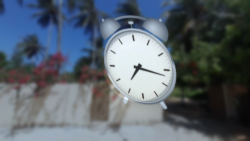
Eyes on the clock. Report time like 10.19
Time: 7.17
